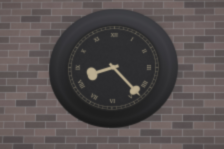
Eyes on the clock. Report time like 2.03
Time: 8.23
